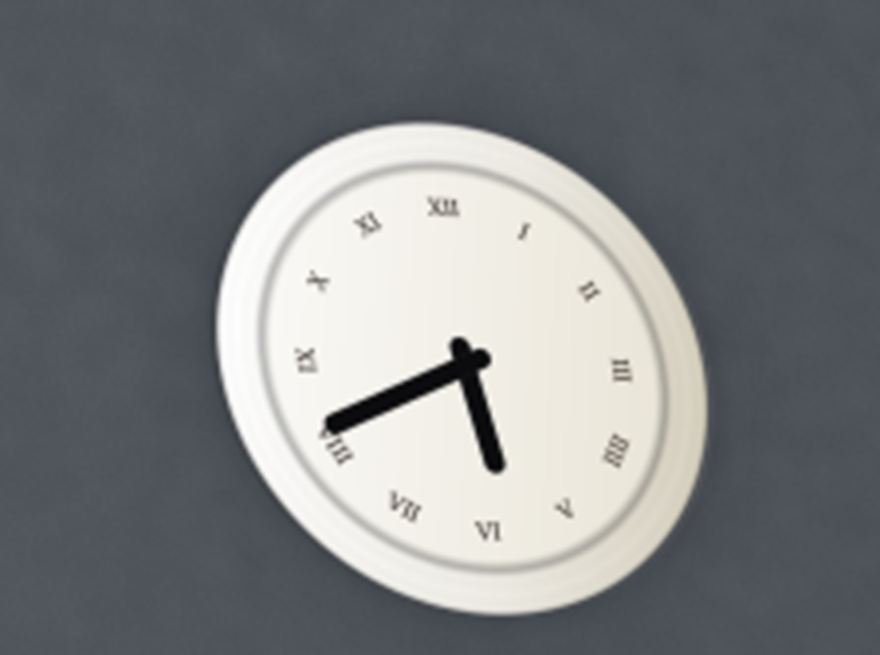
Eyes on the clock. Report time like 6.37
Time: 5.41
